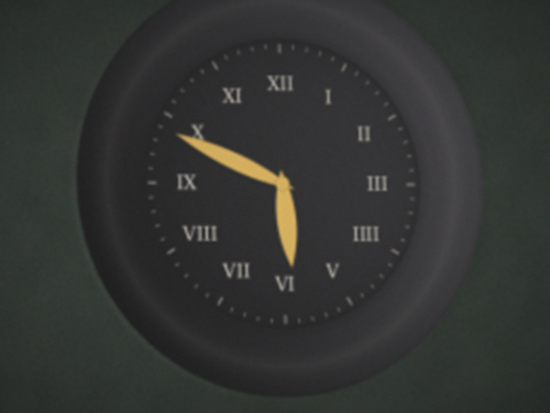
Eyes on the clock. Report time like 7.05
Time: 5.49
